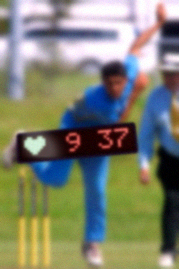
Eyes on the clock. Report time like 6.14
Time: 9.37
